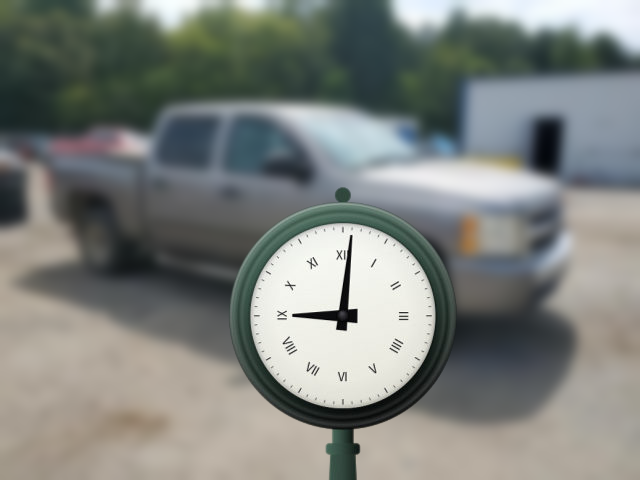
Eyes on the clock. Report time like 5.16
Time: 9.01
